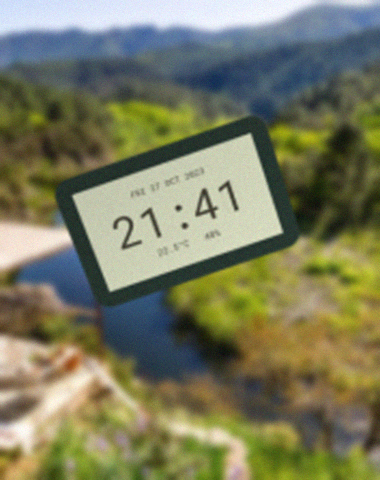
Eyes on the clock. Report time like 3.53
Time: 21.41
